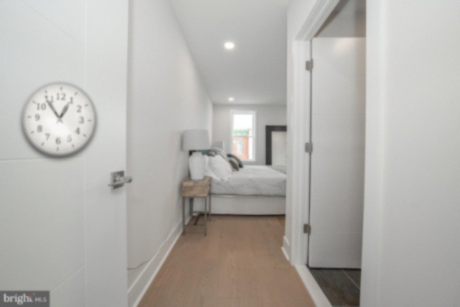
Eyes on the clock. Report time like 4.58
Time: 12.54
